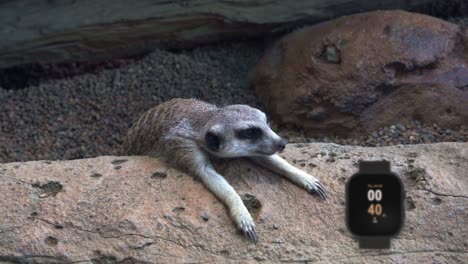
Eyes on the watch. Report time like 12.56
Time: 0.40
